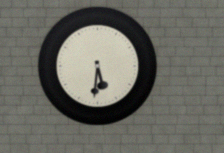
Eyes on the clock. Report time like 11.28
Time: 5.31
